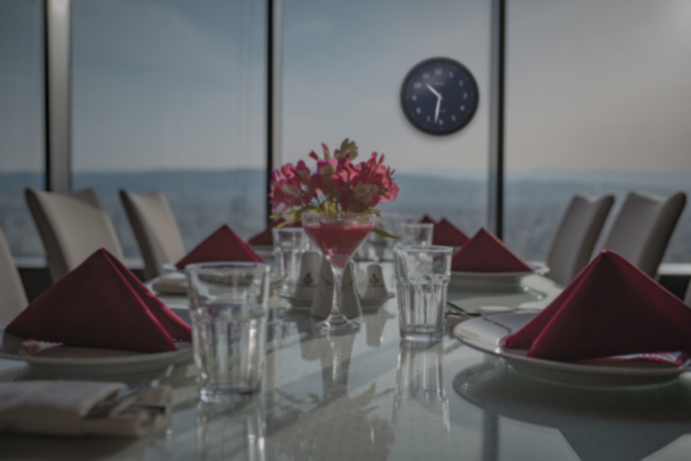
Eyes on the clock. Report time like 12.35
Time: 10.32
